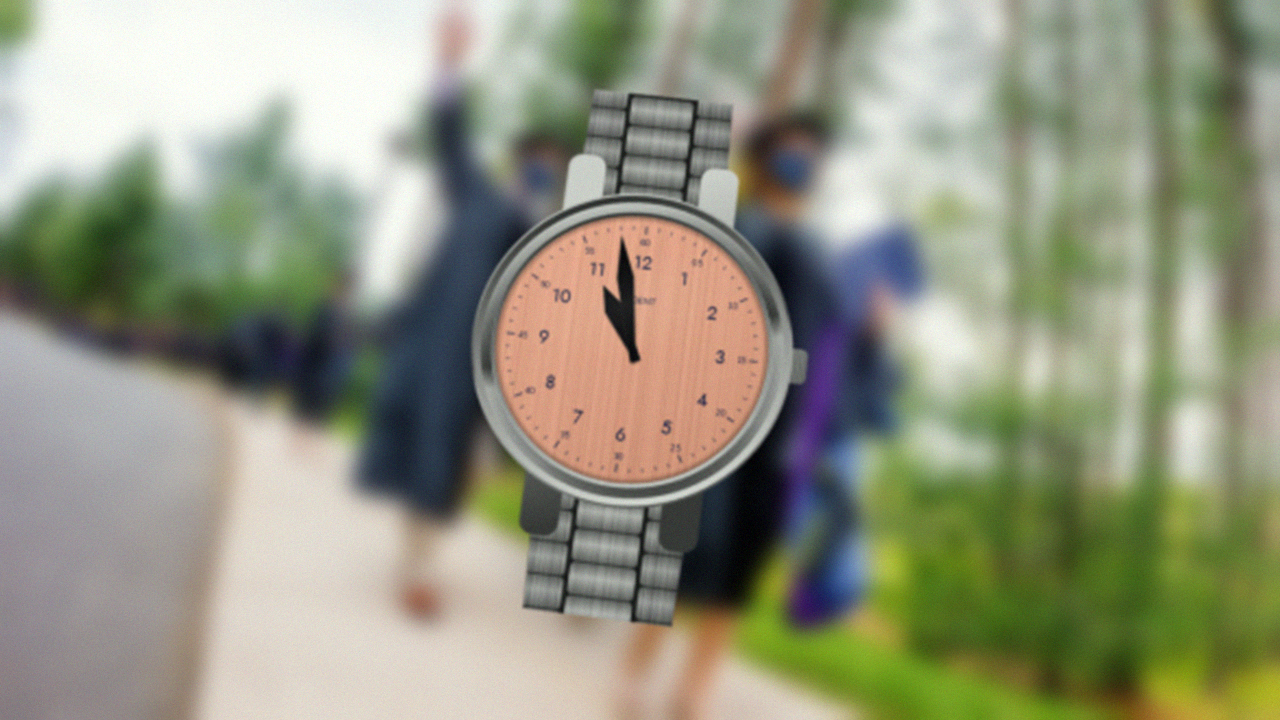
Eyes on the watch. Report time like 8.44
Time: 10.58
